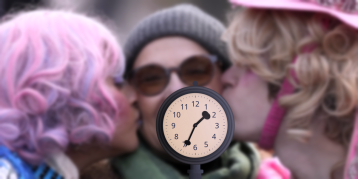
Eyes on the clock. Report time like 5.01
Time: 1.34
